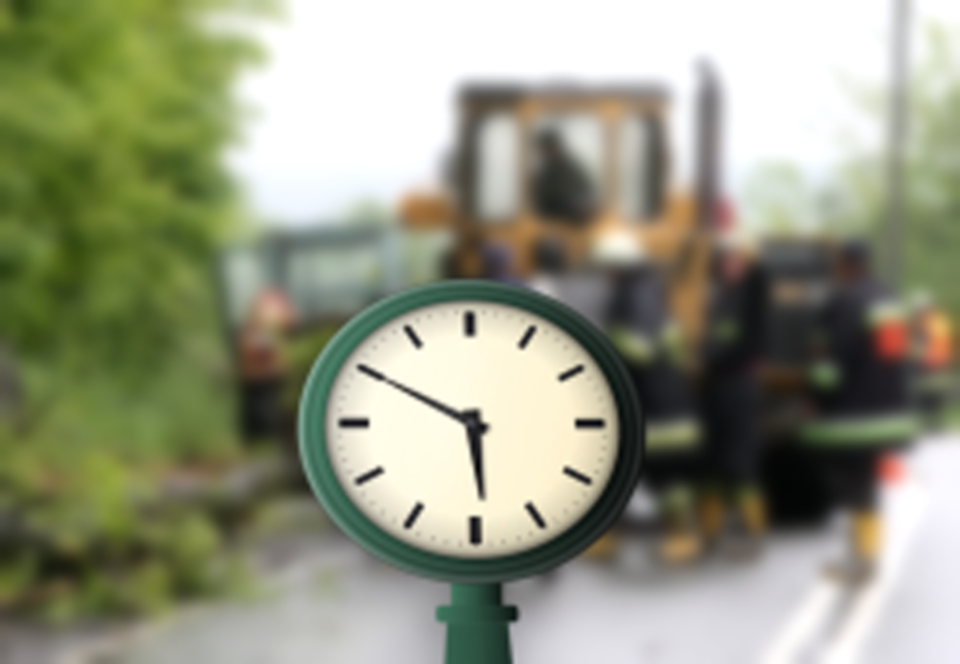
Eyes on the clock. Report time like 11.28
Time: 5.50
